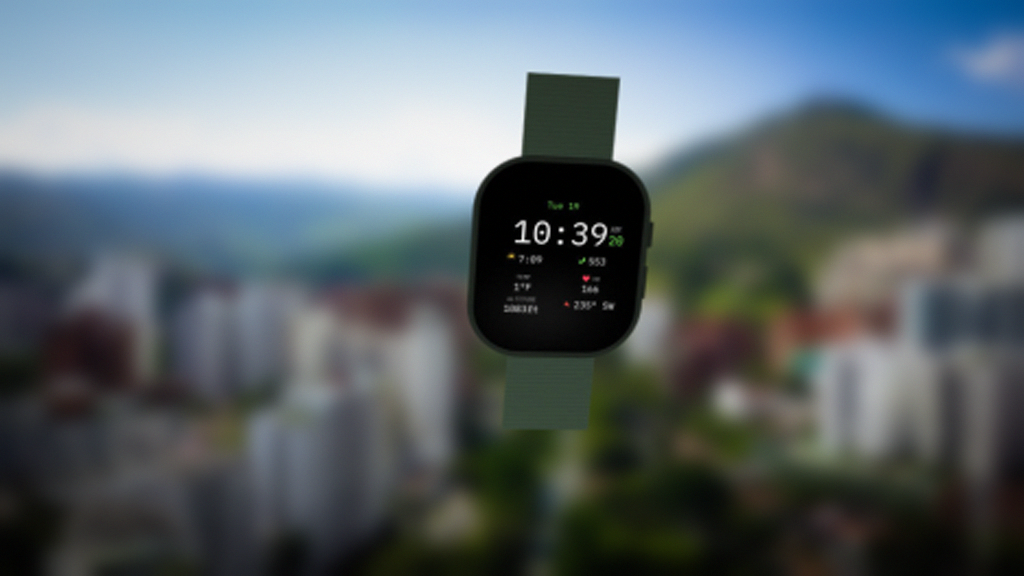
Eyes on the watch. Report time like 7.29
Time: 10.39
